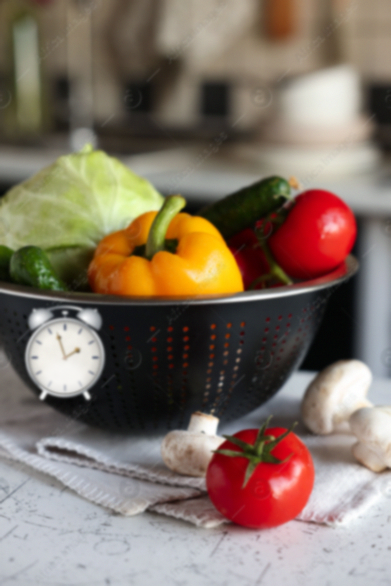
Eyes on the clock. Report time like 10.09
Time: 1.57
